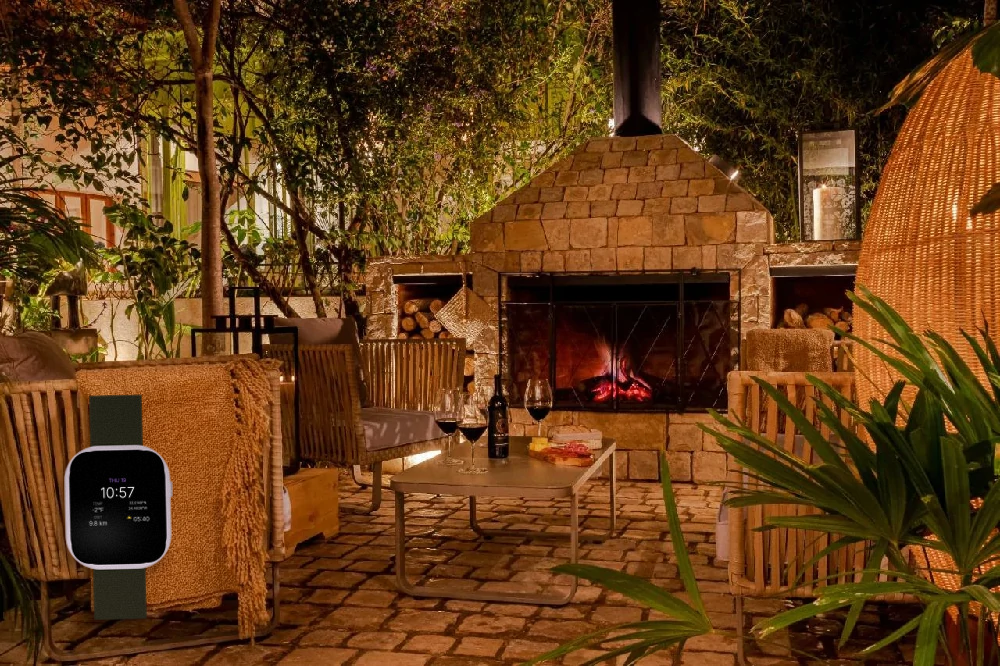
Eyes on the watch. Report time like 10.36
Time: 10.57
